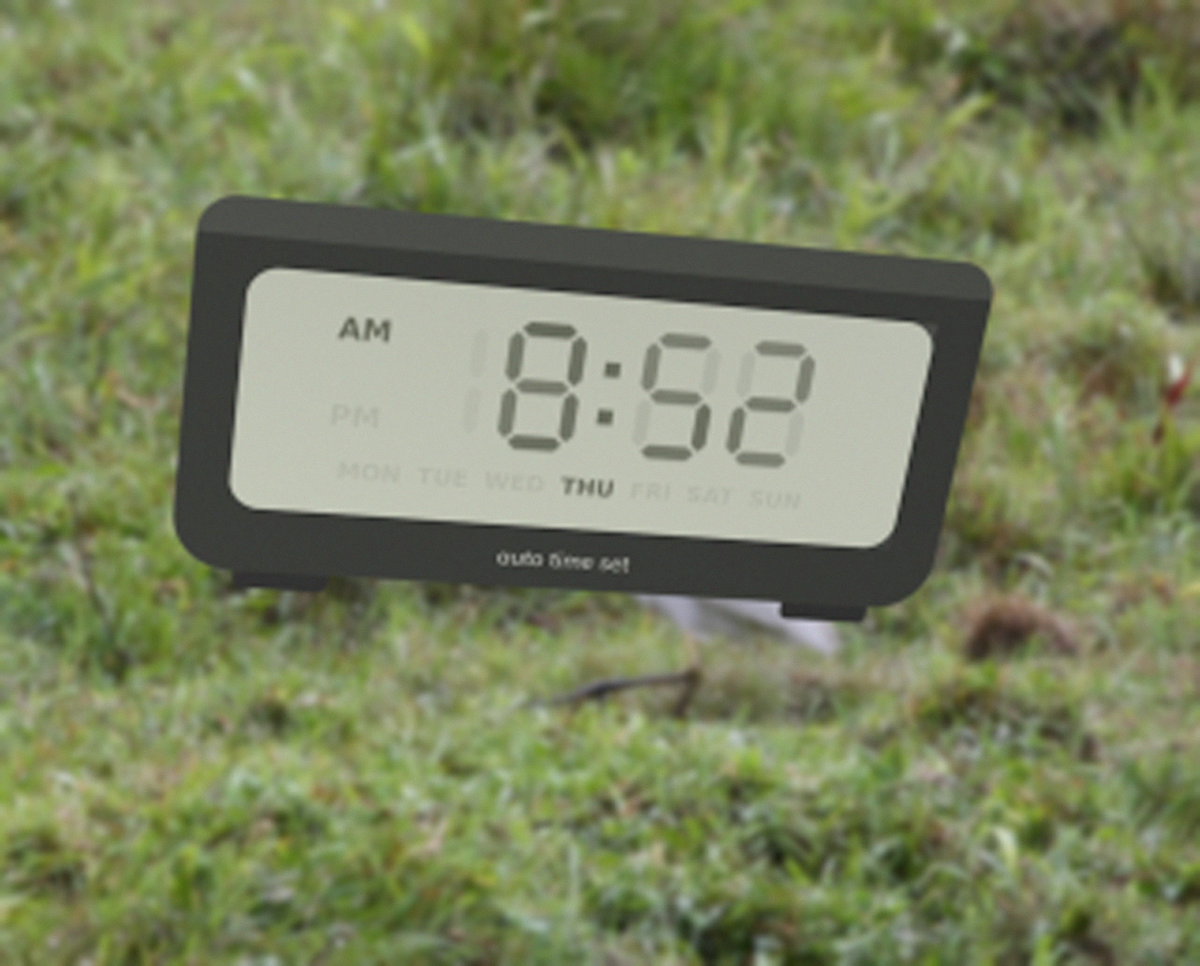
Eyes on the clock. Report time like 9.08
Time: 8.52
